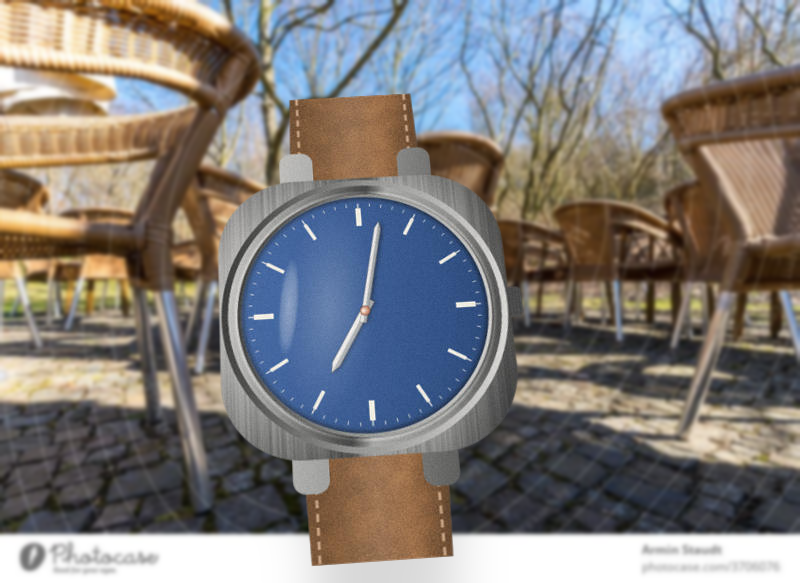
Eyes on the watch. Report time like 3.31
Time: 7.02
